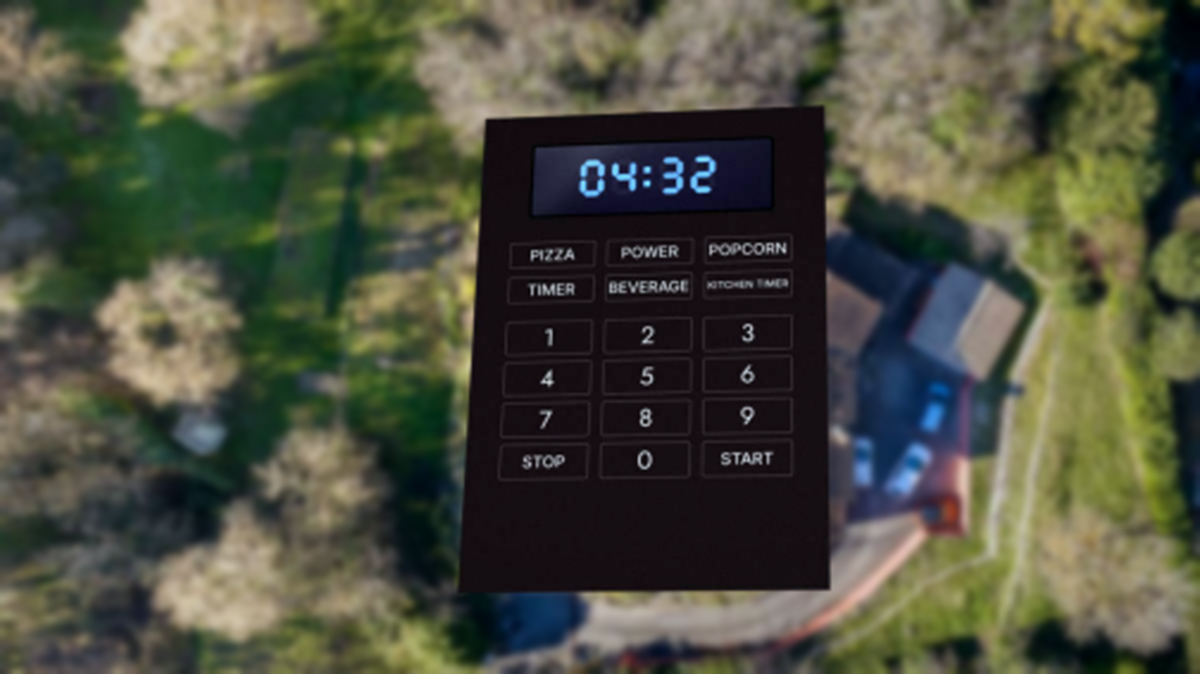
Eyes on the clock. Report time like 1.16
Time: 4.32
